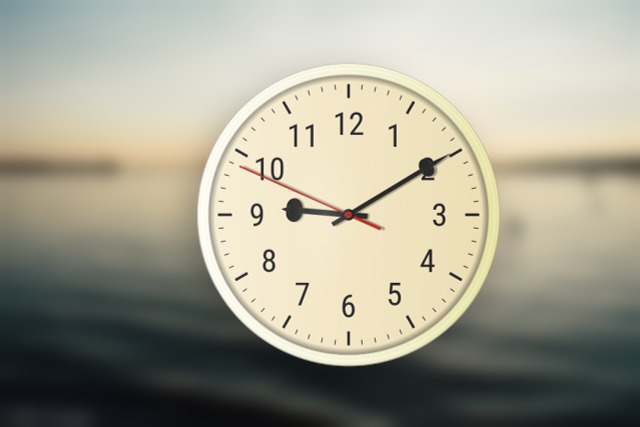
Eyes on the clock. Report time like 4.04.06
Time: 9.09.49
